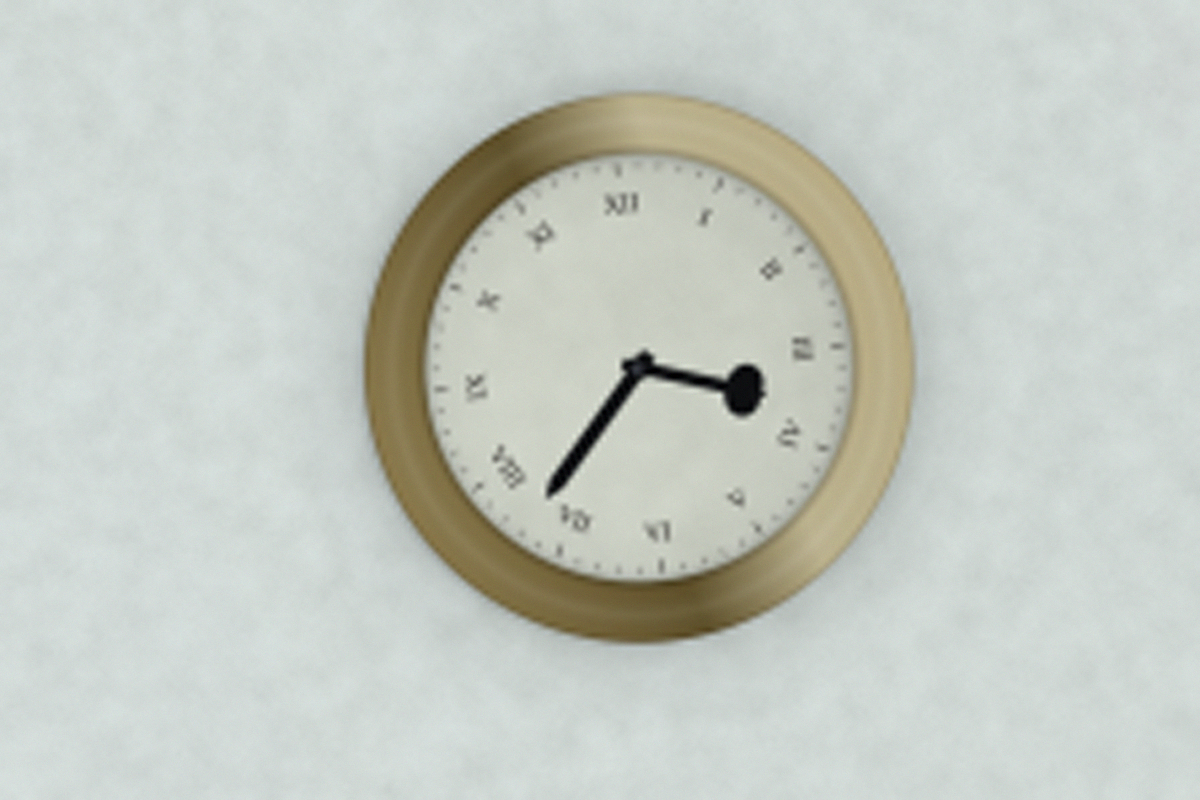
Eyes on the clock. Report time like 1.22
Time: 3.37
